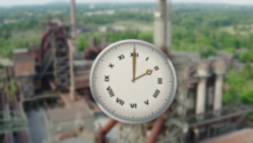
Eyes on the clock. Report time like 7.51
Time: 2.00
